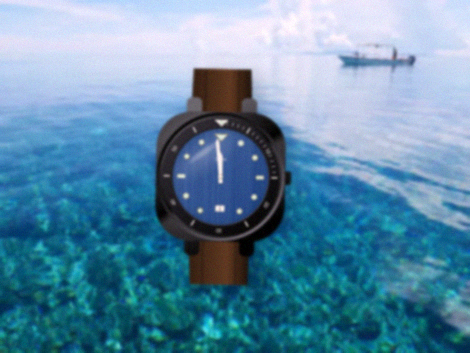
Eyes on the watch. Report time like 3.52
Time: 11.59
